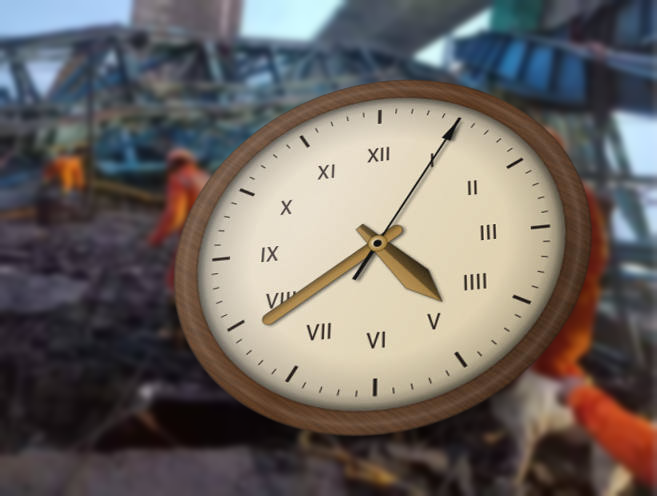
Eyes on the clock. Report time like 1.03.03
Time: 4.39.05
